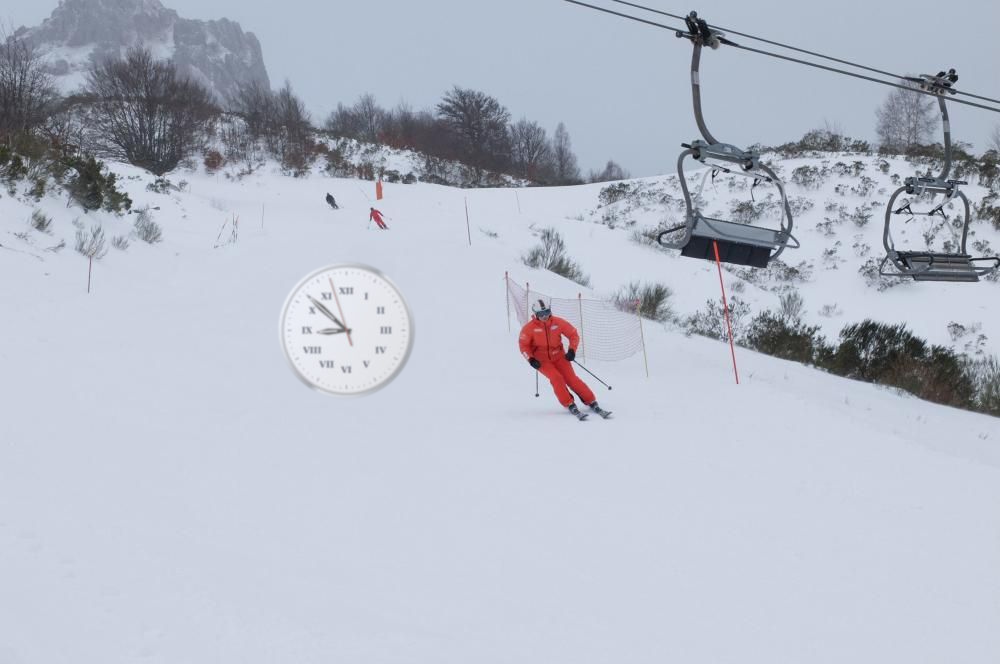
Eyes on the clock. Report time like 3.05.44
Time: 8.51.57
